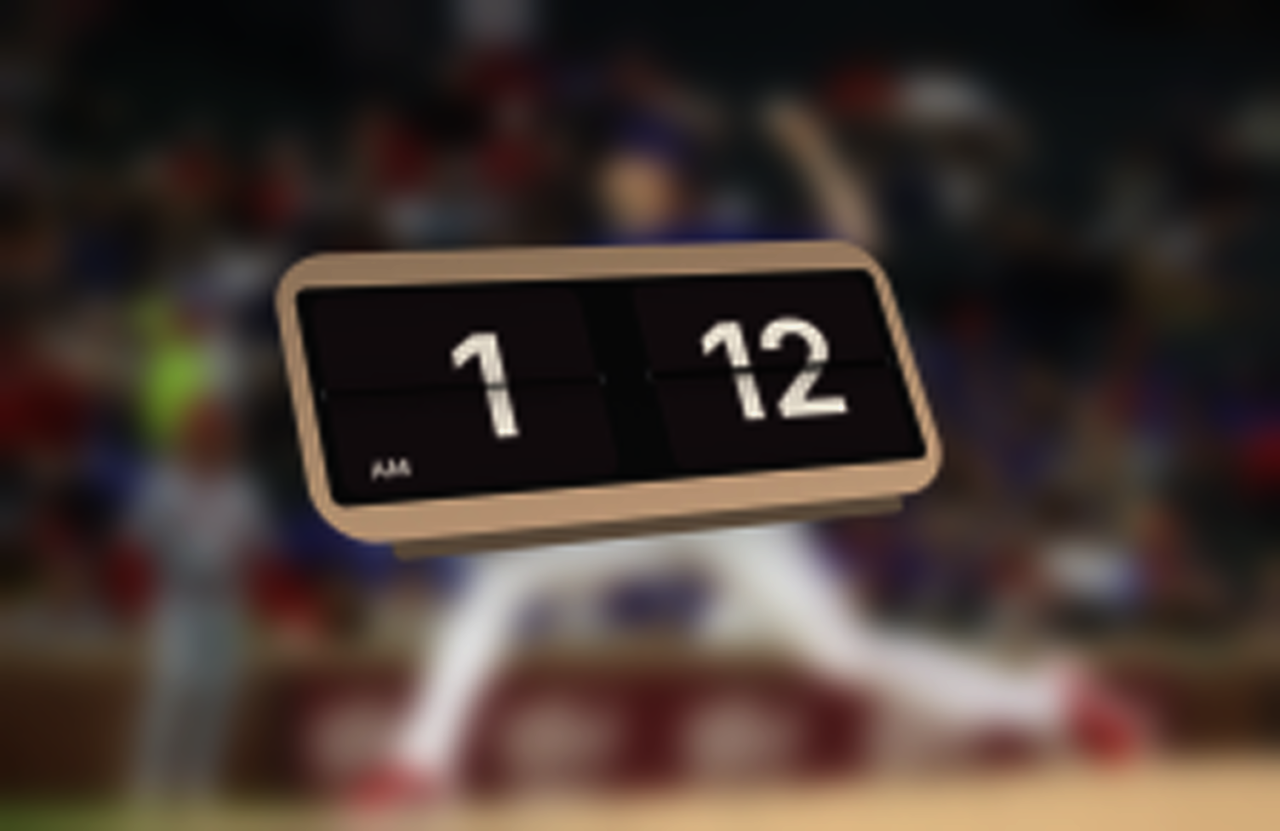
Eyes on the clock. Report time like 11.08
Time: 1.12
